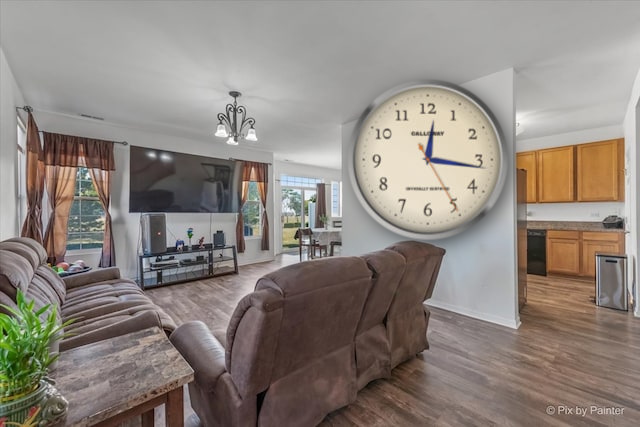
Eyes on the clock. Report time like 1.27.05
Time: 12.16.25
